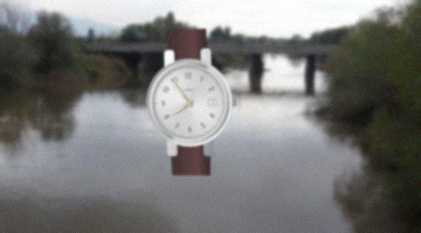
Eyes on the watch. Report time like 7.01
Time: 7.54
